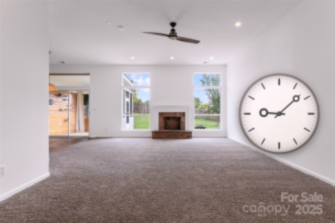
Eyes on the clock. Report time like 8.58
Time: 9.08
